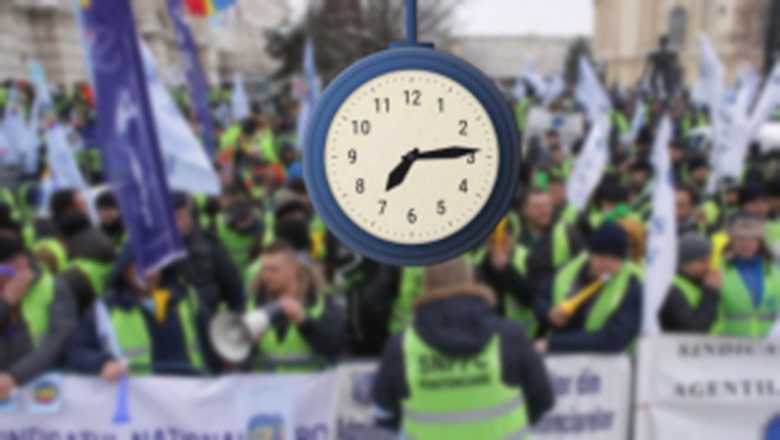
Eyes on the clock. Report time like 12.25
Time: 7.14
